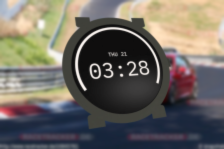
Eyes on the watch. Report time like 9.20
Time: 3.28
